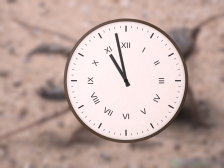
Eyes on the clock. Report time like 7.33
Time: 10.58
